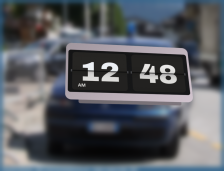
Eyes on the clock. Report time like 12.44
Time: 12.48
